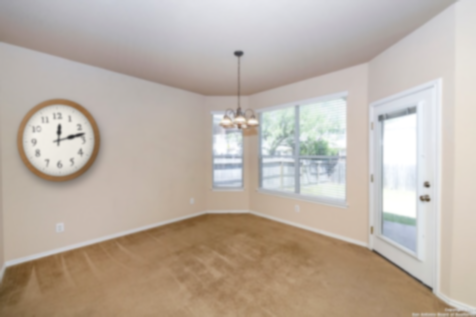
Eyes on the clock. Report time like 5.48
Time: 12.13
